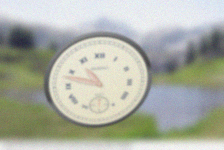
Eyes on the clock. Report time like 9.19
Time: 10.48
